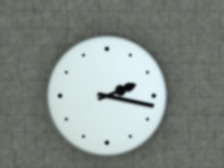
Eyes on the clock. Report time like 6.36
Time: 2.17
